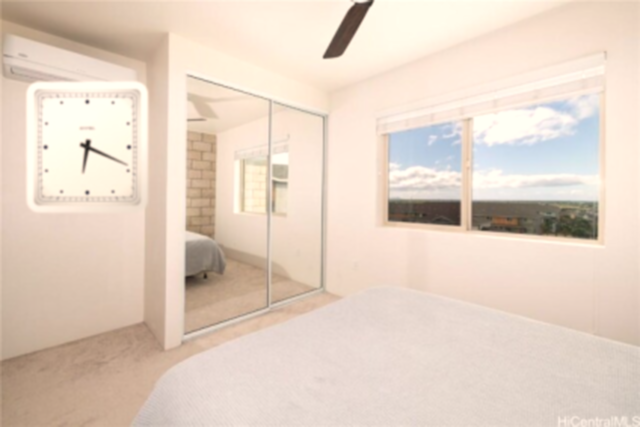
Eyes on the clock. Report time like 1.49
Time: 6.19
